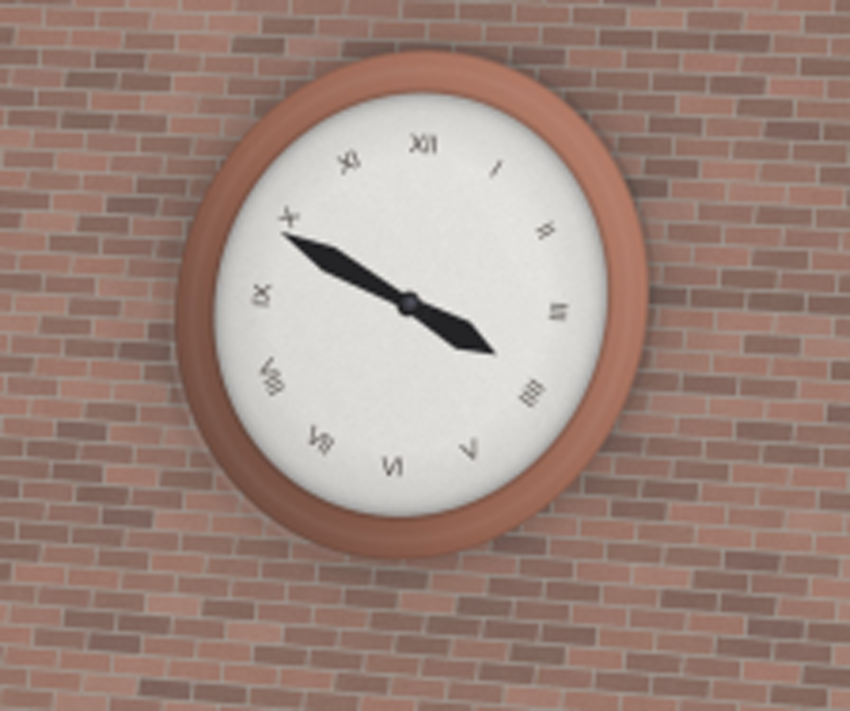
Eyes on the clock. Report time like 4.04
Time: 3.49
